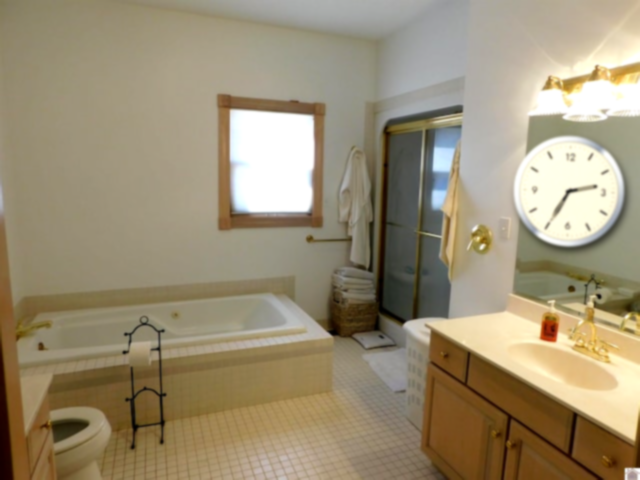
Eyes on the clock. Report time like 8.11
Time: 2.35
